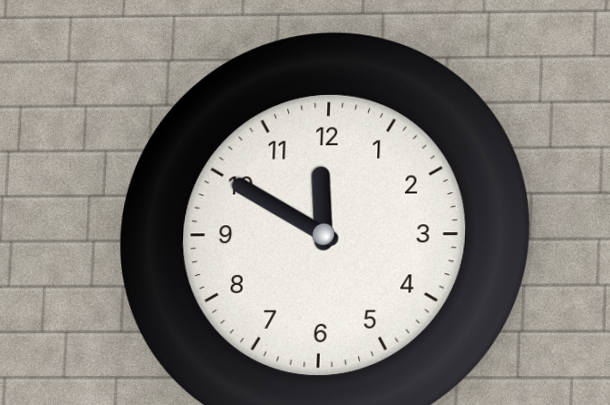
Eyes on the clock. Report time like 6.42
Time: 11.50
